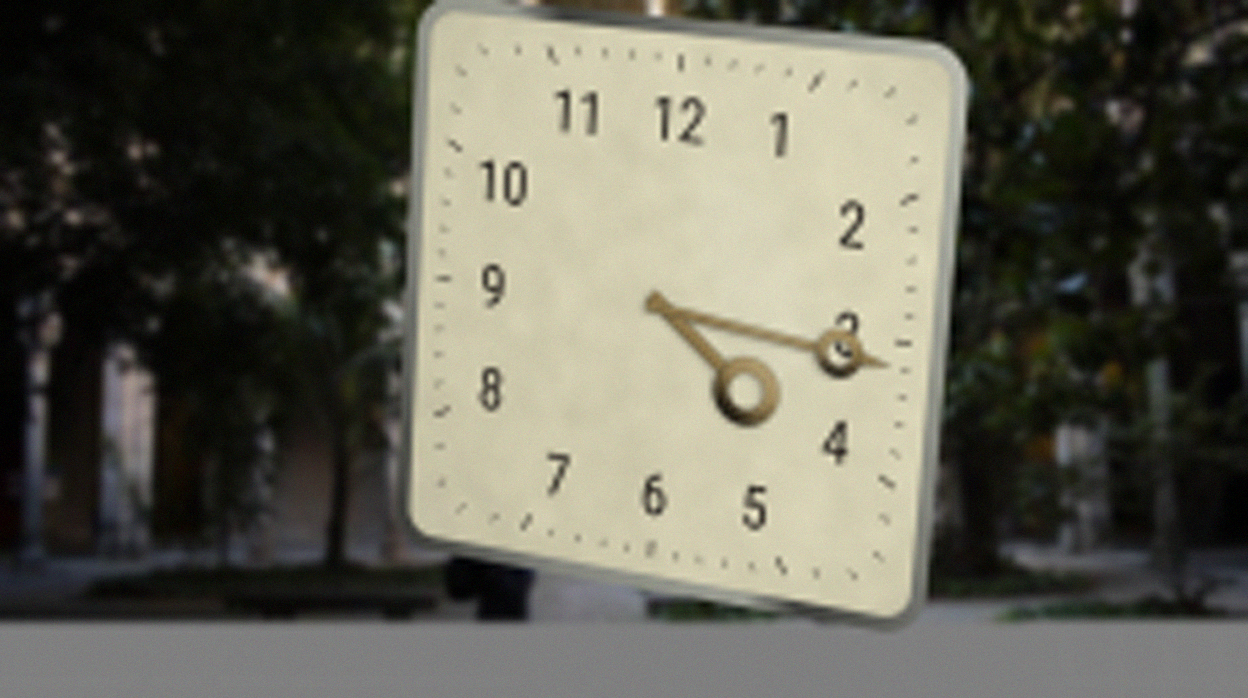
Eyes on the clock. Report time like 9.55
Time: 4.16
